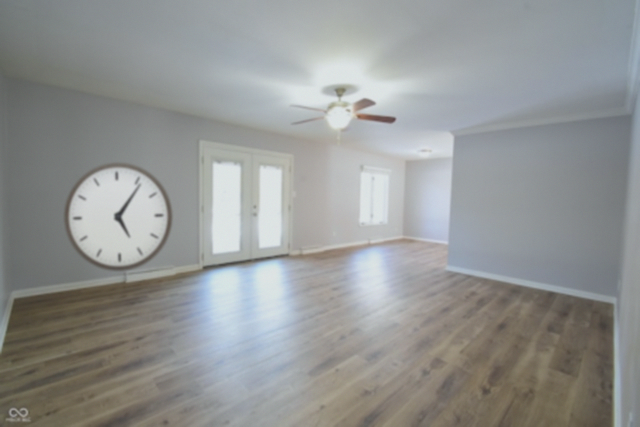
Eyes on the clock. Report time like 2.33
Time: 5.06
